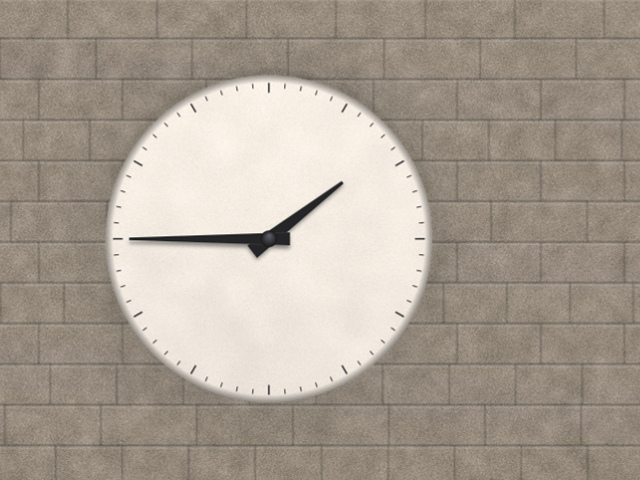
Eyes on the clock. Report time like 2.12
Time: 1.45
